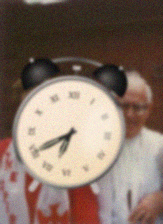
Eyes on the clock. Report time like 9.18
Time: 6.40
